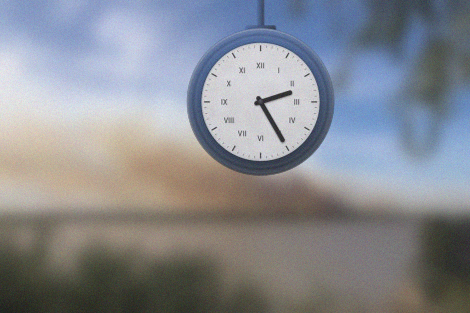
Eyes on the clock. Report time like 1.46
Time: 2.25
